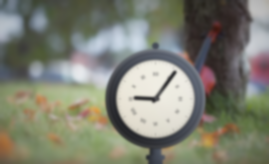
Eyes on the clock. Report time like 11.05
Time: 9.06
